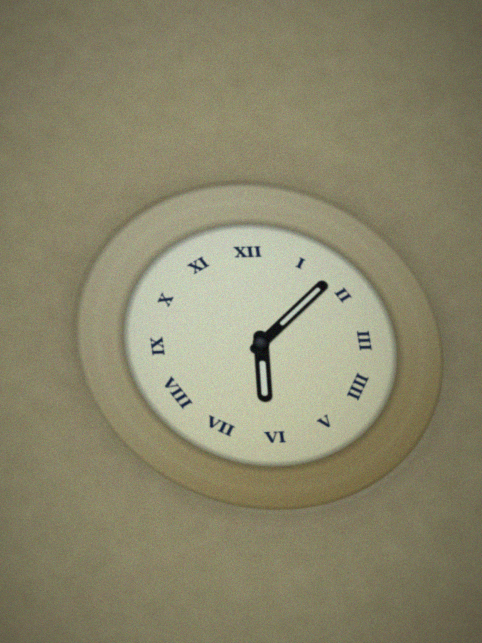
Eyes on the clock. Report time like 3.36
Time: 6.08
